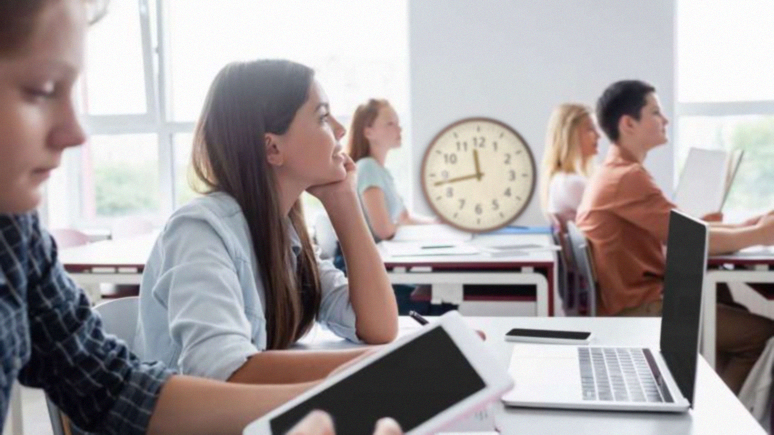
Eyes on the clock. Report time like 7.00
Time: 11.43
